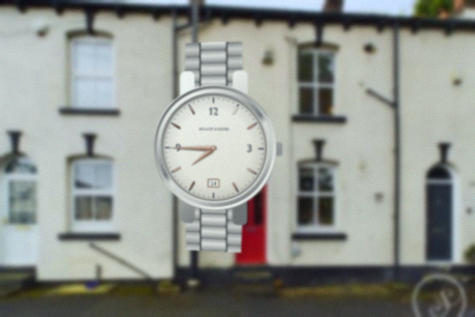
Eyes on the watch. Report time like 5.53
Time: 7.45
